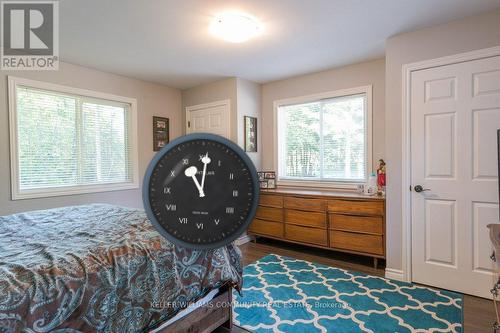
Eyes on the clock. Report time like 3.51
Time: 11.01
